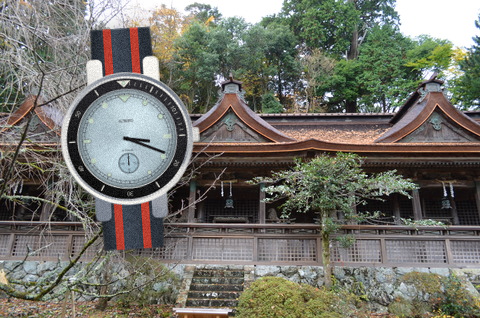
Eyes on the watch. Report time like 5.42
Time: 3.19
